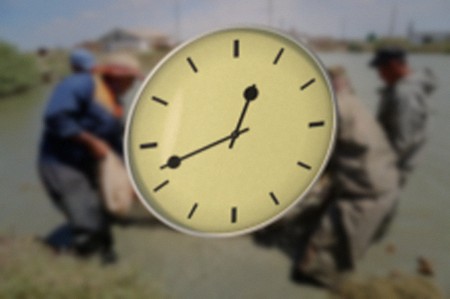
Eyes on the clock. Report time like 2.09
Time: 12.42
